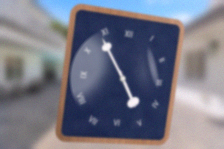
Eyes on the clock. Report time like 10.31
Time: 4.54
